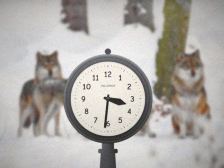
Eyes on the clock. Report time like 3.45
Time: 3.31
